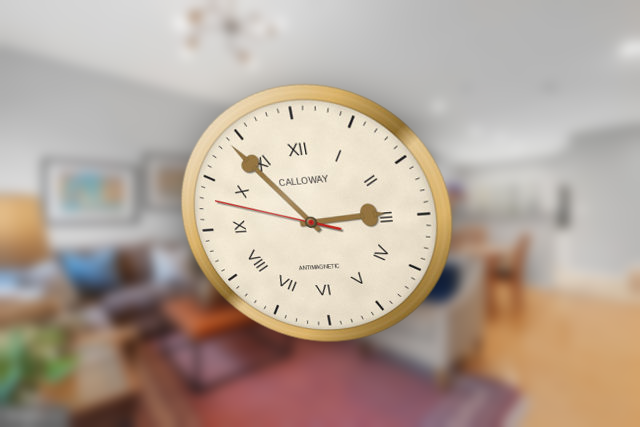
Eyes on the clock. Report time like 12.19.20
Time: 2.53.48
